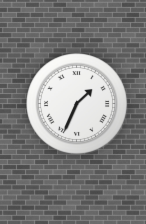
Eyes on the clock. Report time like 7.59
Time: 1.34
